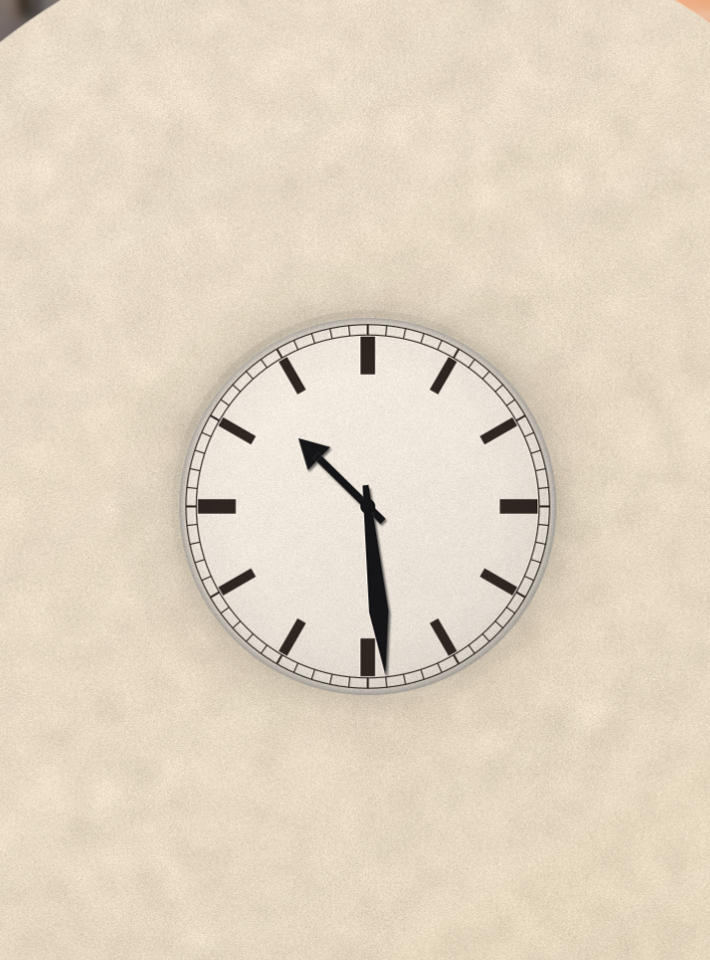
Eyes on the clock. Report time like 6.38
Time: 10.29
